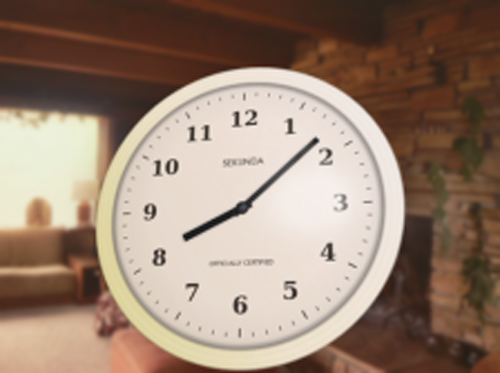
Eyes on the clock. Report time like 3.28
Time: 8.08
